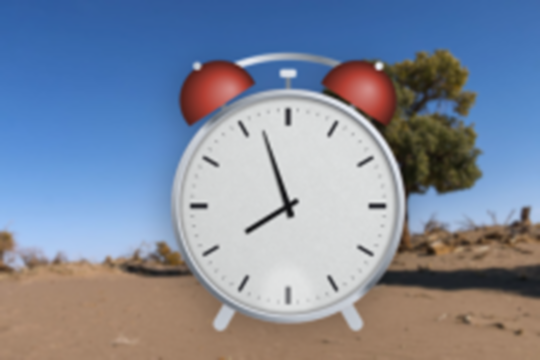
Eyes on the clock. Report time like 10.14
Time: 7.57
